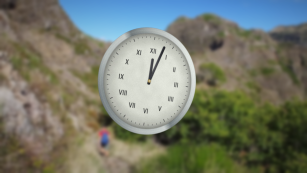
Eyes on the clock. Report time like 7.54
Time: 12.03
